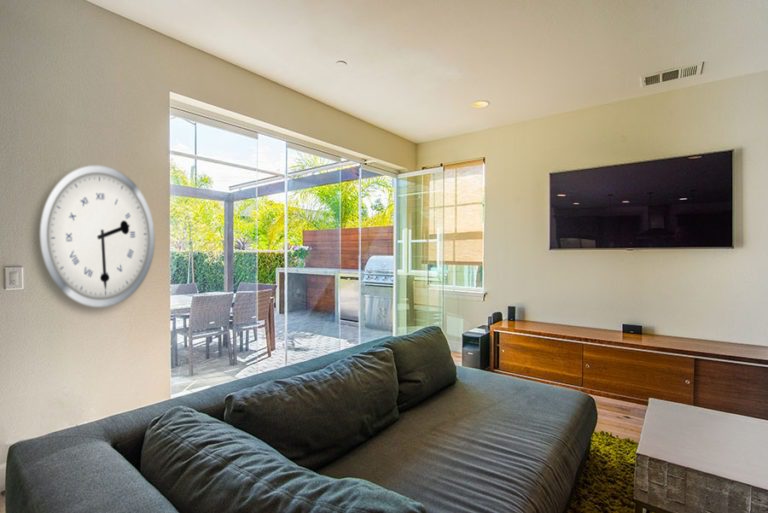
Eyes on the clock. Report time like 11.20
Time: 2.30
